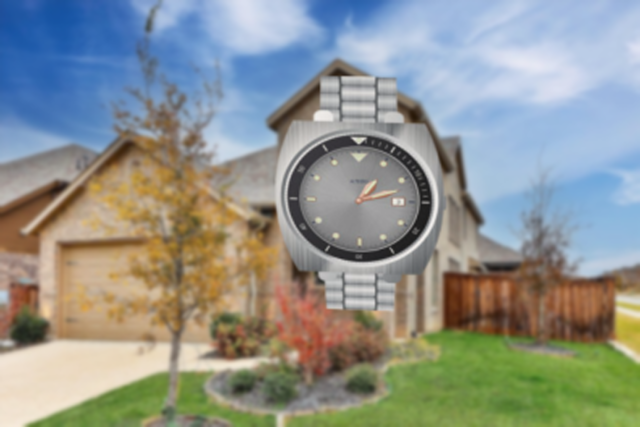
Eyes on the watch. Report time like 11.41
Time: 1.12
